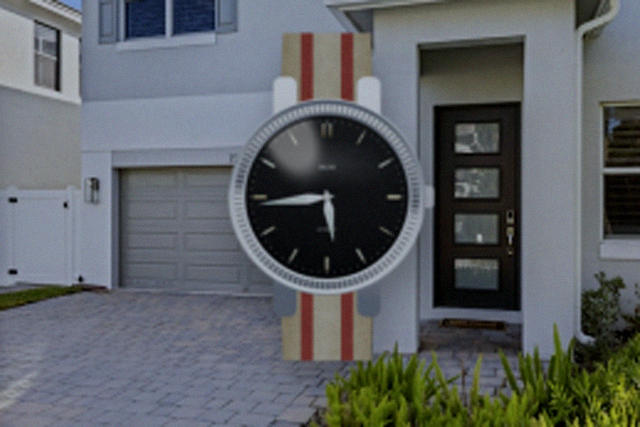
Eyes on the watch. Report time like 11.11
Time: 5.44
